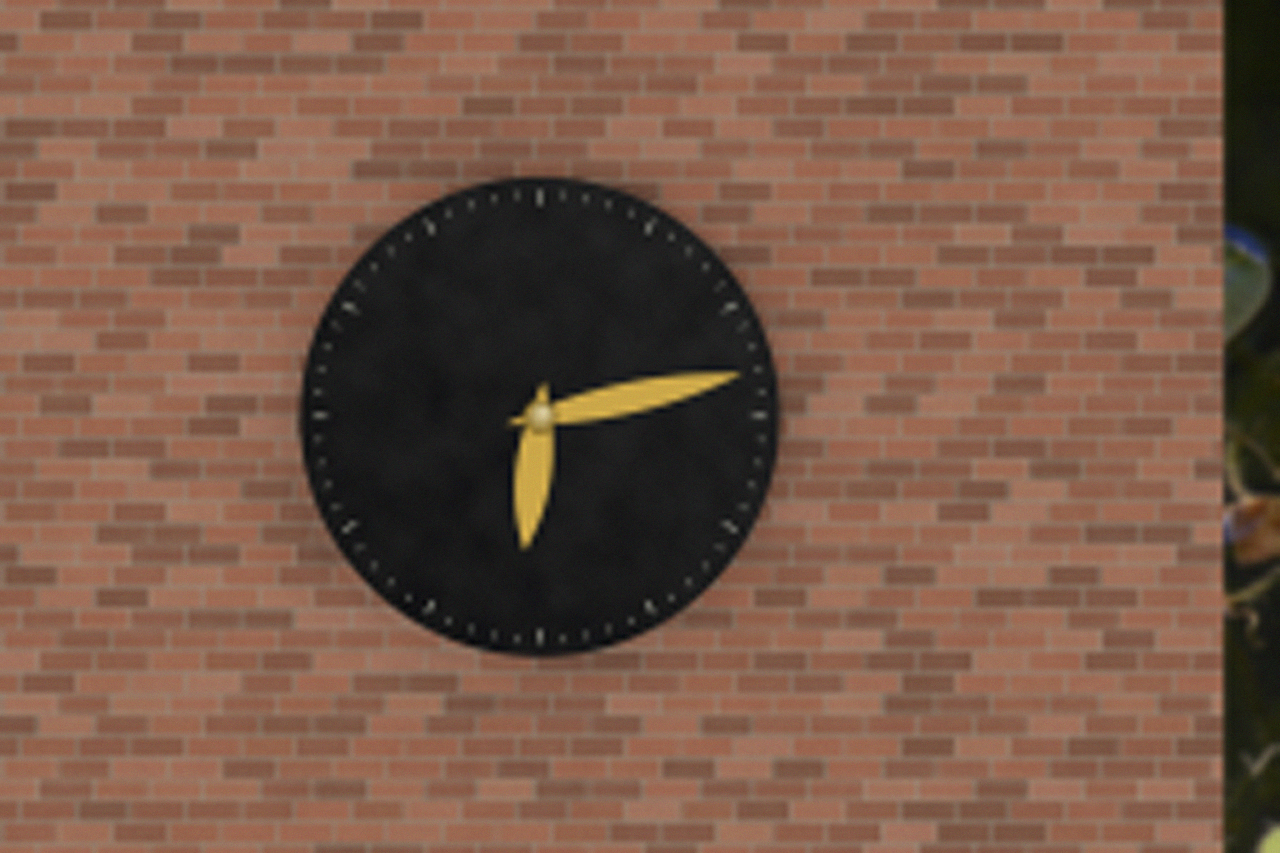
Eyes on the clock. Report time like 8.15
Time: 6.13
